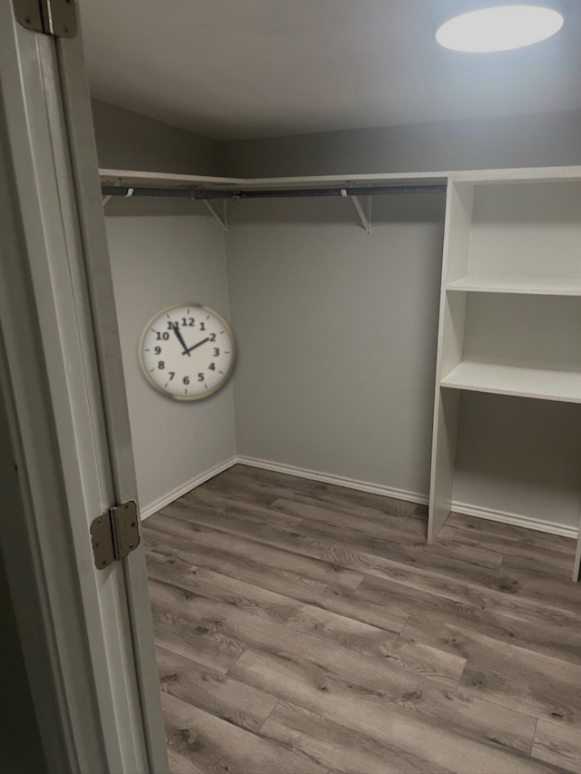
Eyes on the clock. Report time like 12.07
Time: 1.55
